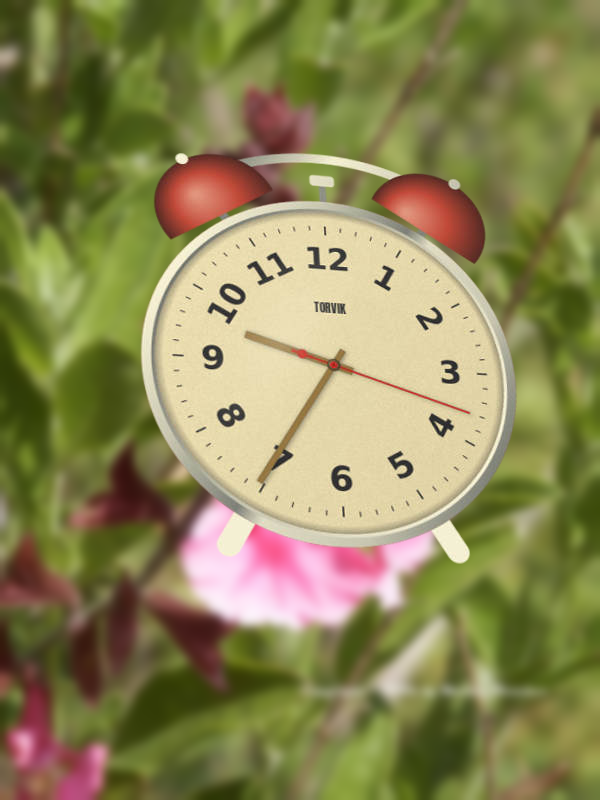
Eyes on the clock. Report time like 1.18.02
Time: 9.35.18
